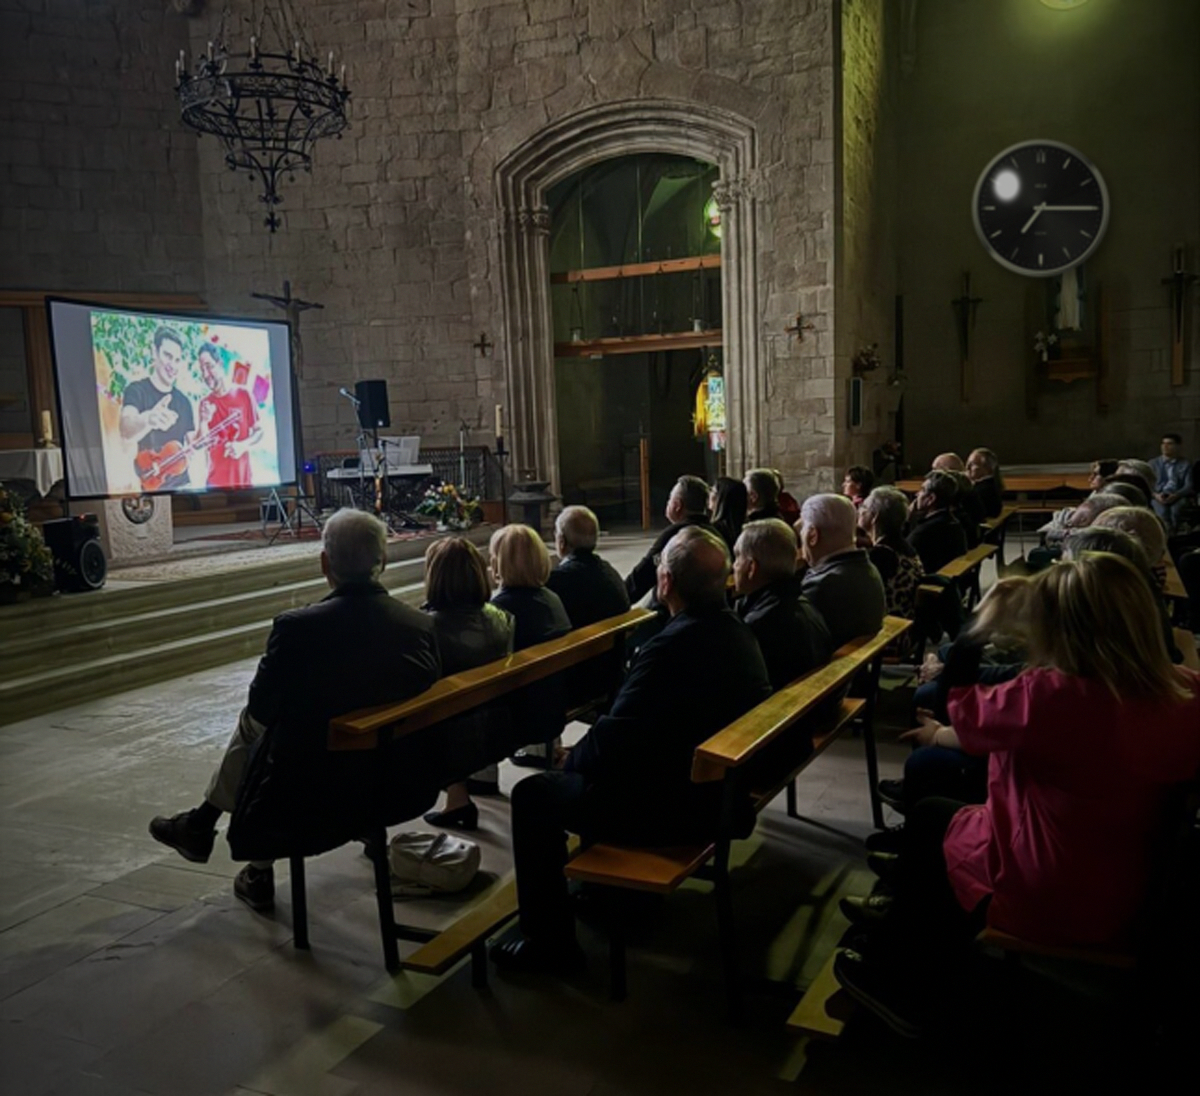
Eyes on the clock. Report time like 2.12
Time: 7.15
